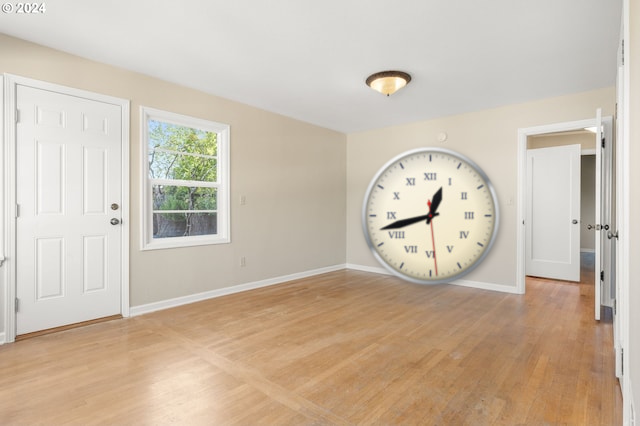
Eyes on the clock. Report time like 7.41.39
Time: 12.42.29
